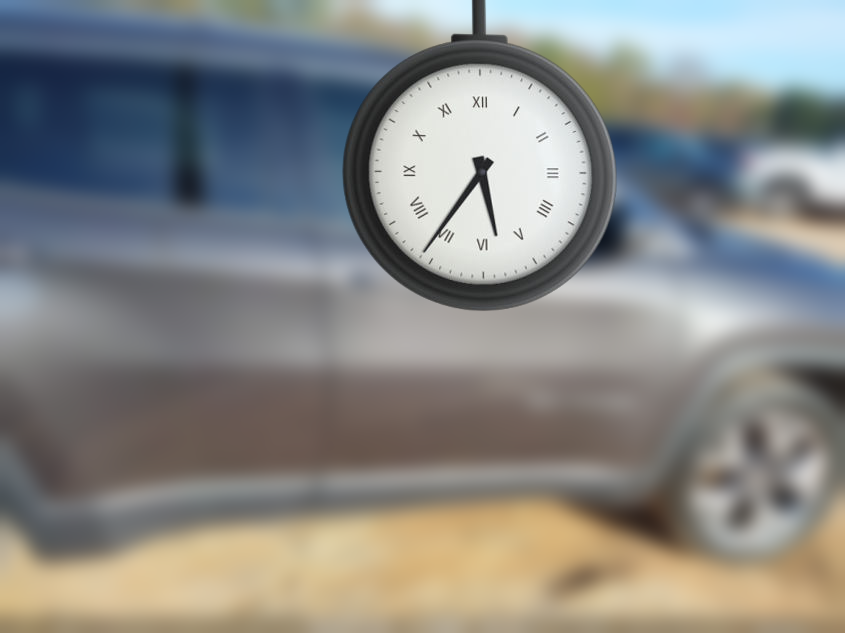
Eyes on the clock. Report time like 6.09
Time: 5.36
